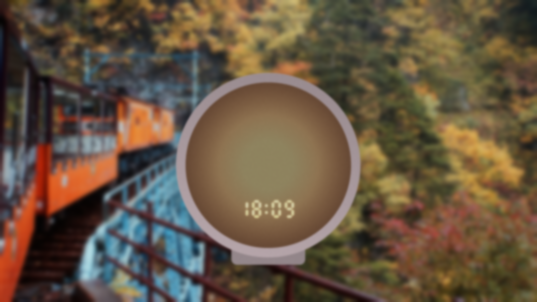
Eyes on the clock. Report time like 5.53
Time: 18.09
